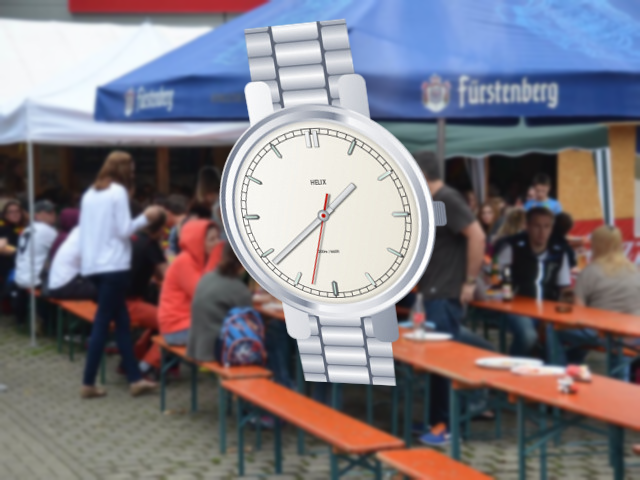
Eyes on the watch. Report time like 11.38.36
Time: 1.38.33
